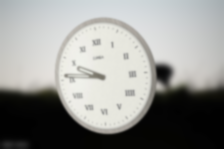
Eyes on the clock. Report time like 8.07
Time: 9.46
